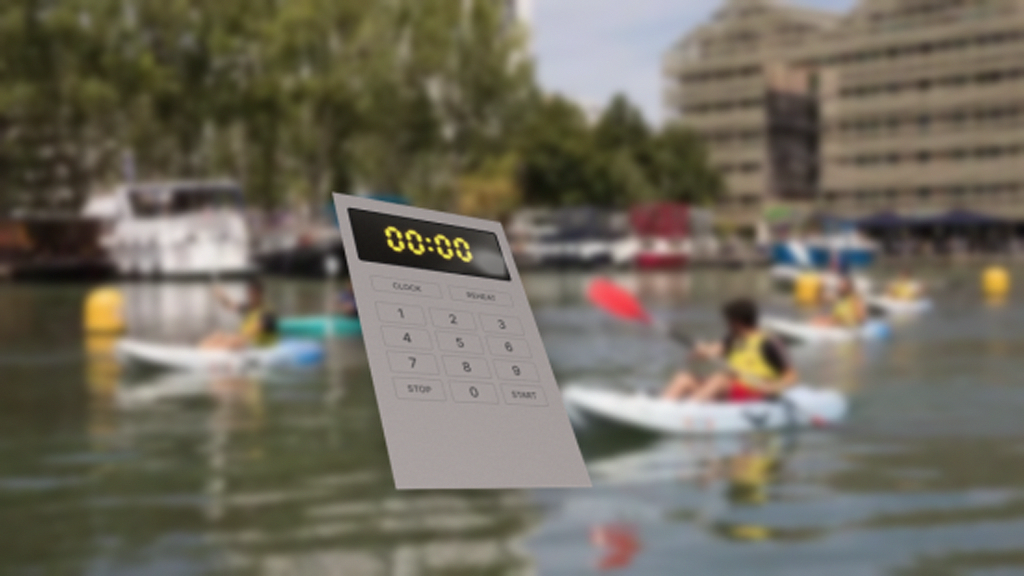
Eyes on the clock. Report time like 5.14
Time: 0.00
